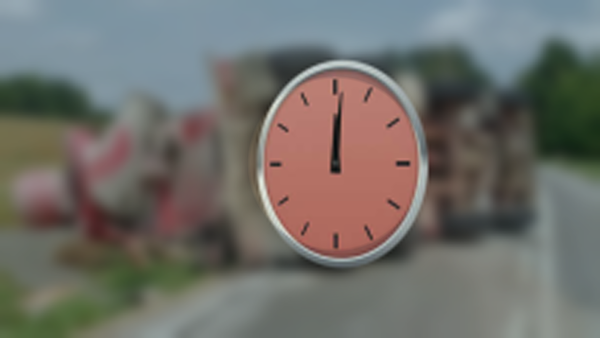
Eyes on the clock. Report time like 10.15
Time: 12.01
